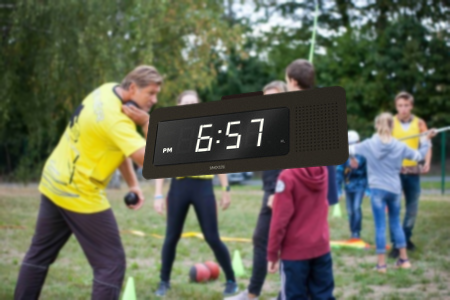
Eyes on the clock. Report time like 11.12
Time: 6.57
